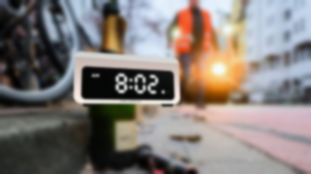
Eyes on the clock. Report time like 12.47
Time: 8.02
